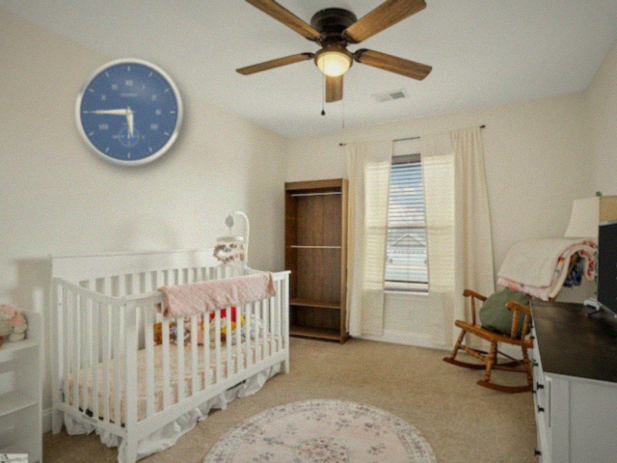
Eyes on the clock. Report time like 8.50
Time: 5.45
